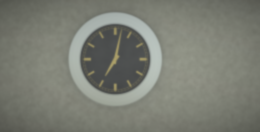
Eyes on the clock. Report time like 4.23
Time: 7.02
